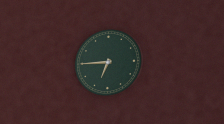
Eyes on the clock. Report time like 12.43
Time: 6.45
